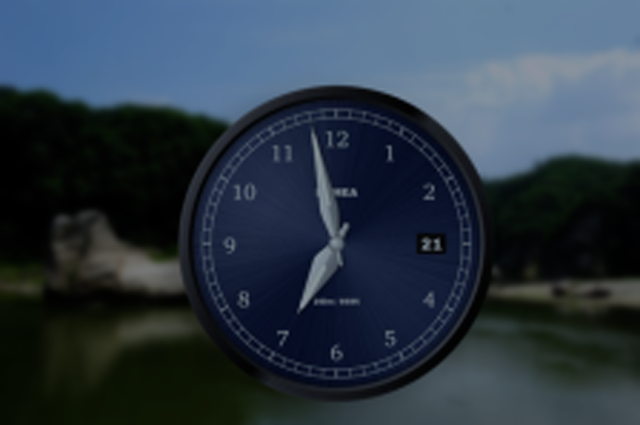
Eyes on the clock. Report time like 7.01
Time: 6.58
